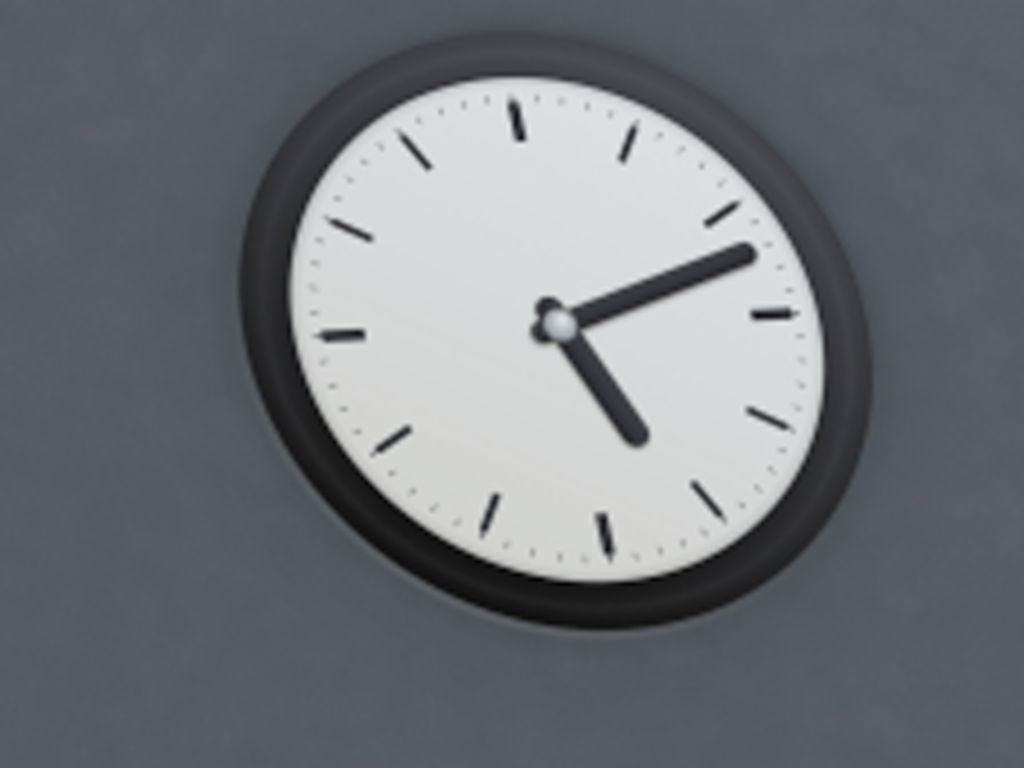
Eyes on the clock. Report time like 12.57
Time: 5.12
